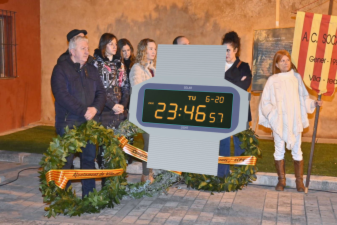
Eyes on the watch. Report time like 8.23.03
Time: 23.46.57
